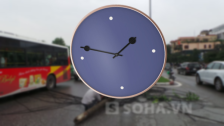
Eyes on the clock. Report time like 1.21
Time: 1.48
